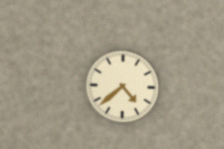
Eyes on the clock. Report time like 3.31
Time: 4.38
